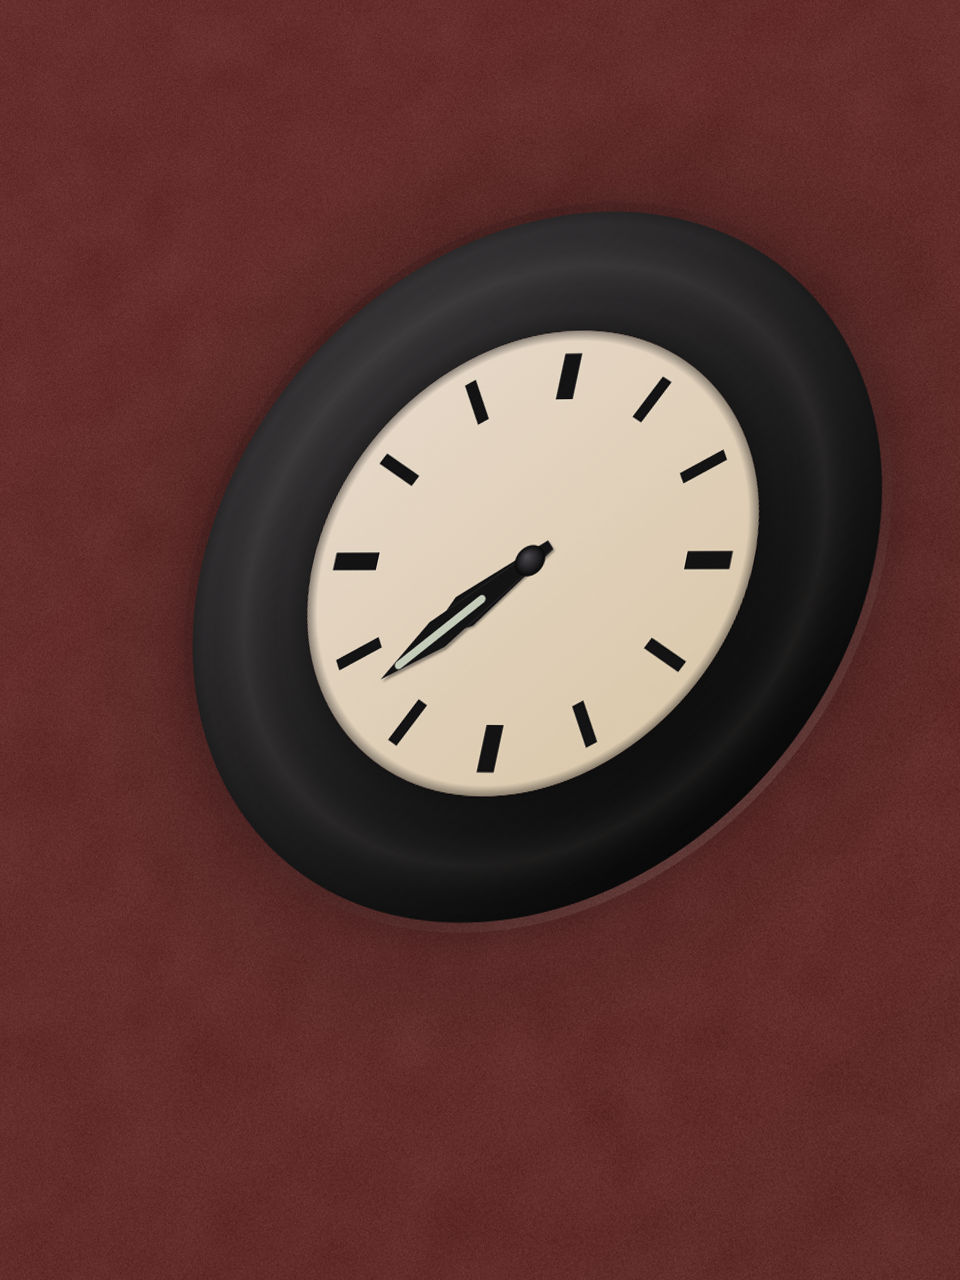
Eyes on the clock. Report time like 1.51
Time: 7.38
